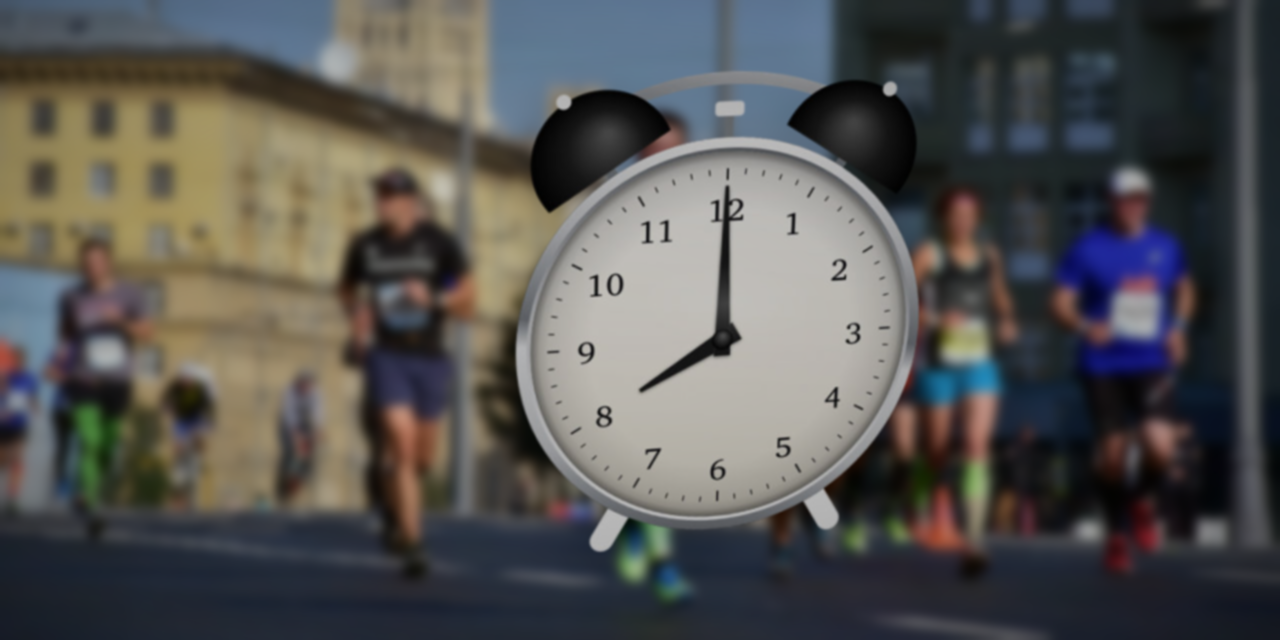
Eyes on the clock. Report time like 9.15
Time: 8.00
